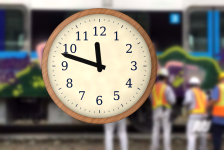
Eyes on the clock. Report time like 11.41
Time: 11.48
